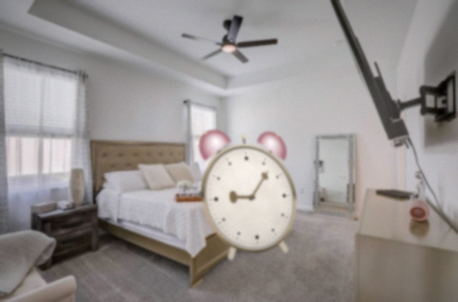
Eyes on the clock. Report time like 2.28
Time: 9.07
